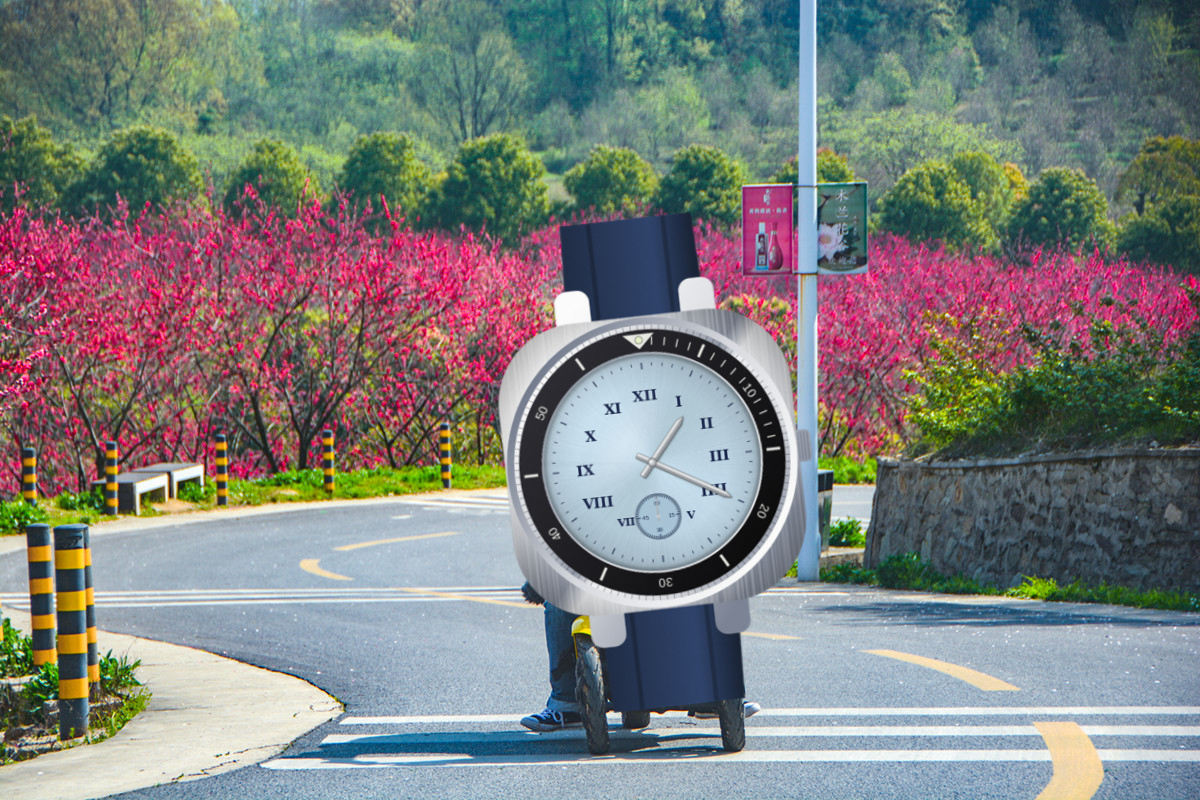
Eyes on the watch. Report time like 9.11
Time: 1.20
